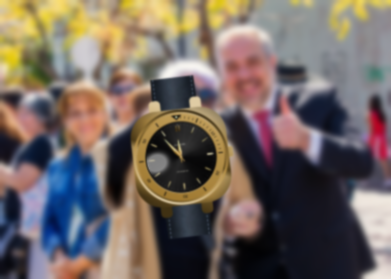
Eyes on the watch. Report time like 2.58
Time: 11.54
